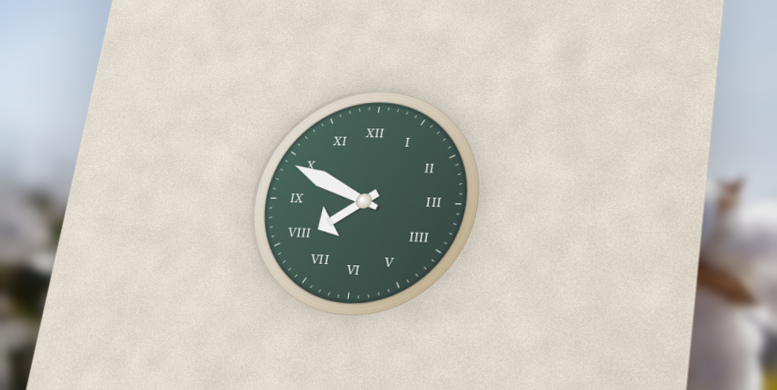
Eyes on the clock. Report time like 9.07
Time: 7.49
